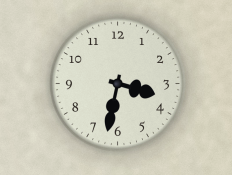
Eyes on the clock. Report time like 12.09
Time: 3.32
